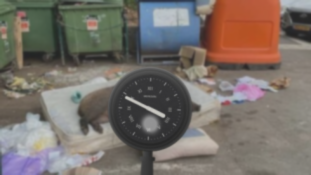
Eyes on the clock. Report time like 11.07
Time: 3.49
